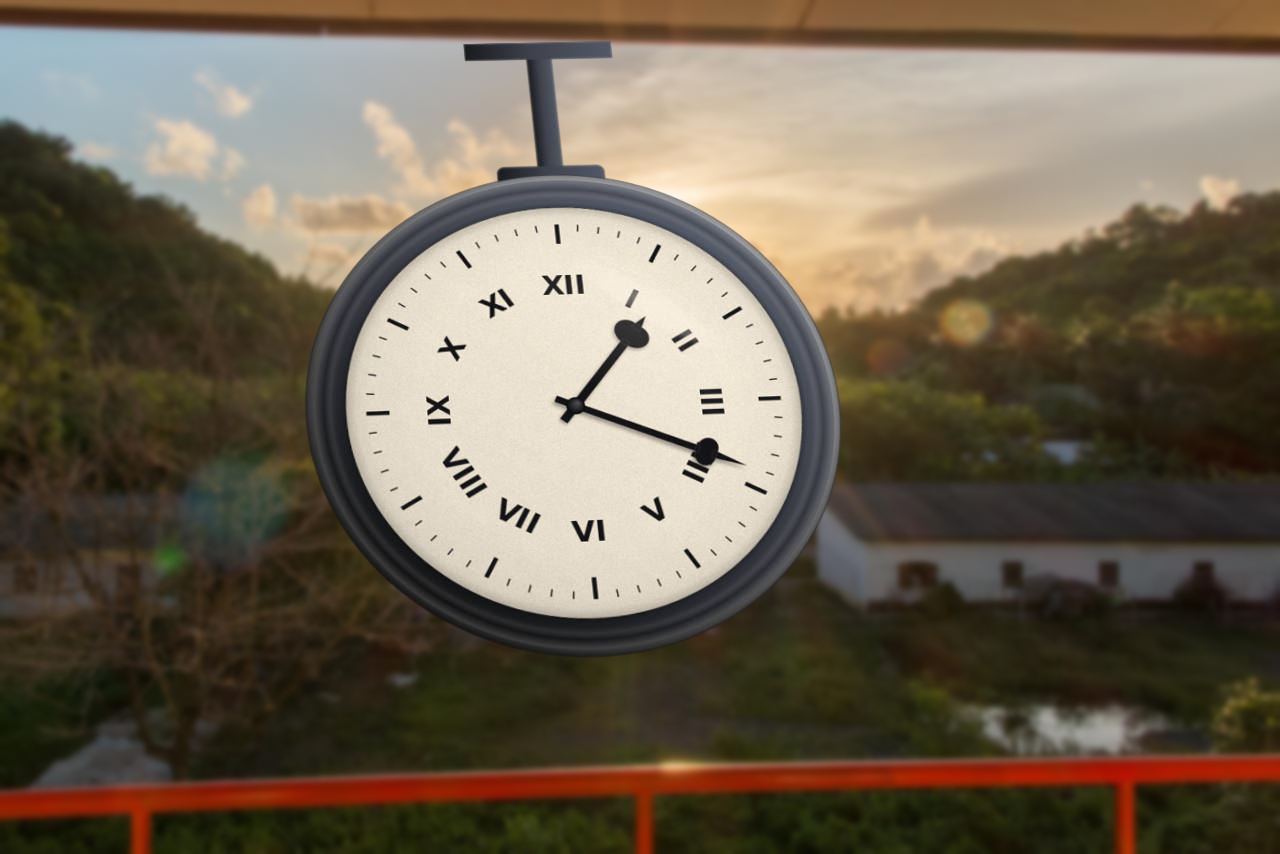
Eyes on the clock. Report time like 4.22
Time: 1.19
